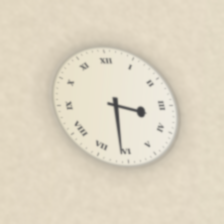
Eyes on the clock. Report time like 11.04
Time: 3.31
